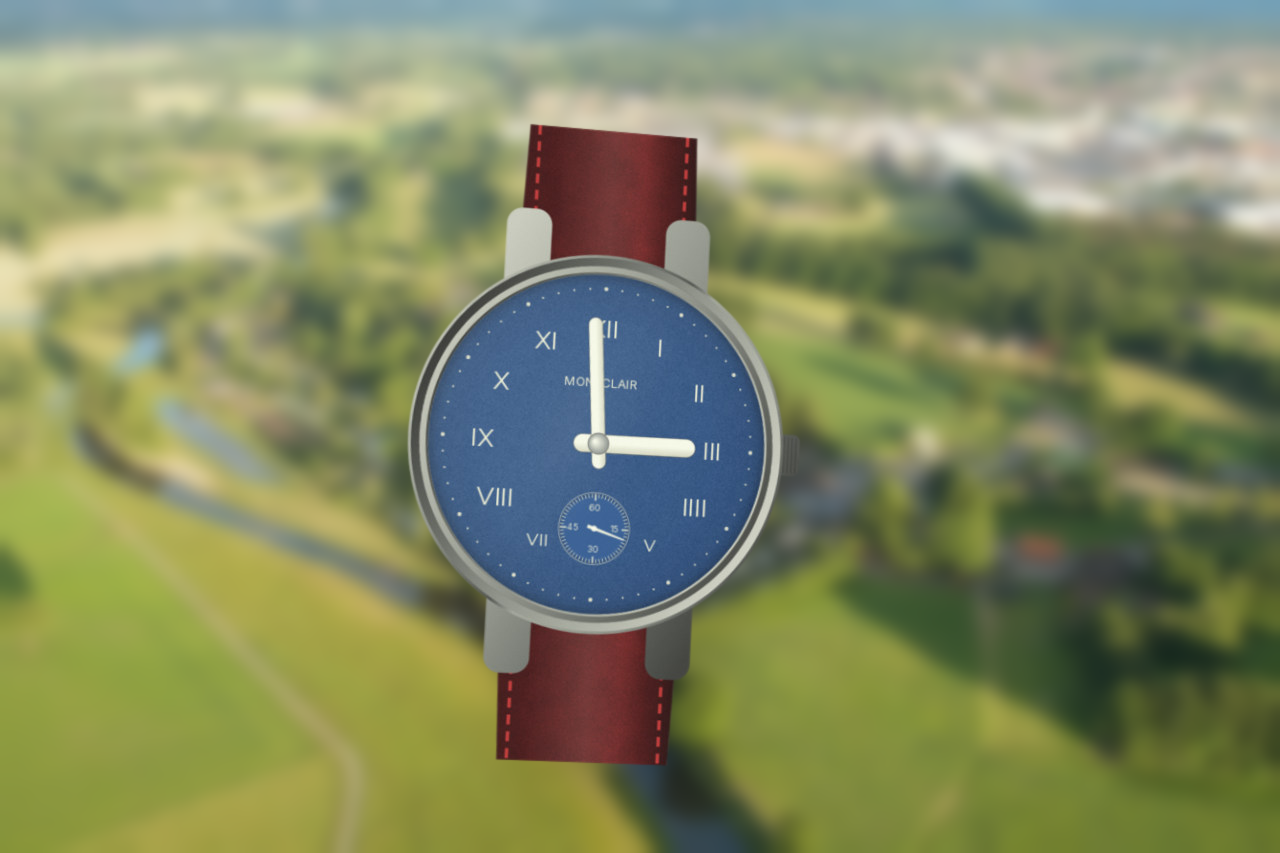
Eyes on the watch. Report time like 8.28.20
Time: 2.59.18
